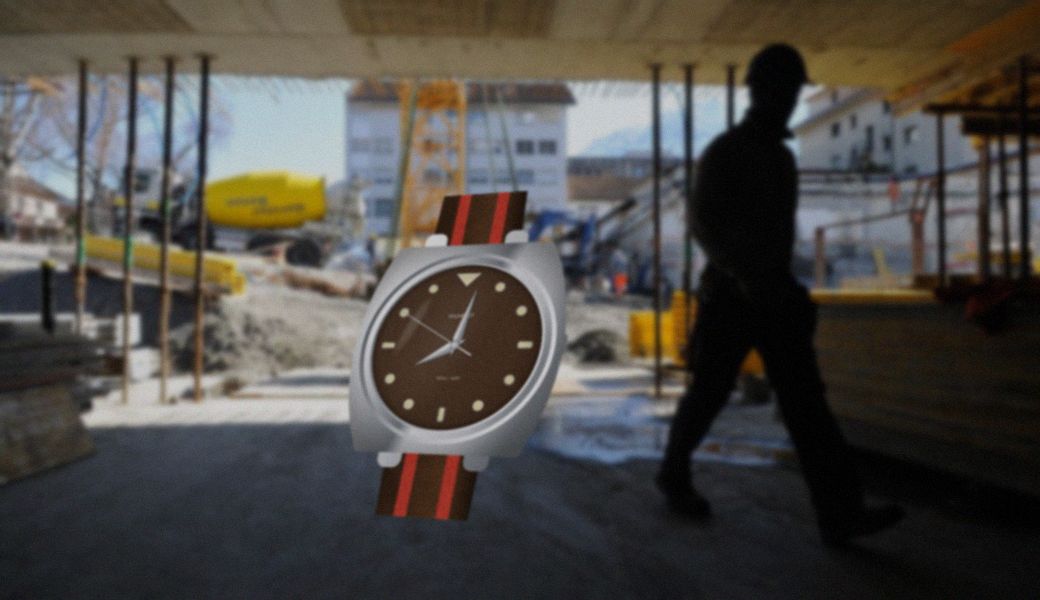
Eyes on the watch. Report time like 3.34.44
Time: 8.01.50
